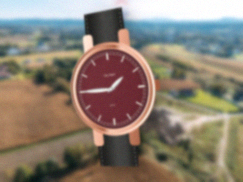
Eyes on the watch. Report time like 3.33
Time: 1.45
